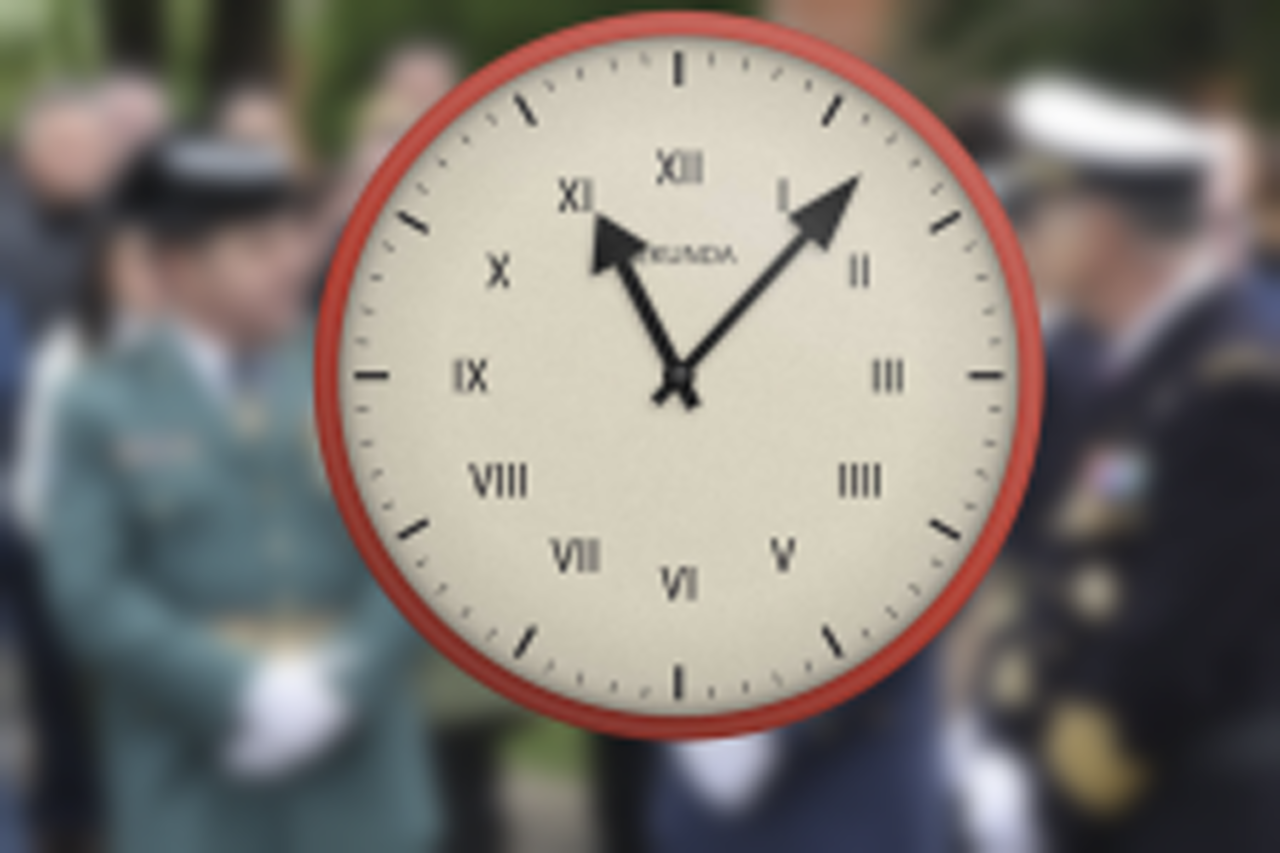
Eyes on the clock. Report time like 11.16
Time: 11.07
